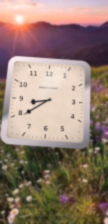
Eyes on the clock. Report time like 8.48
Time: 8.39
